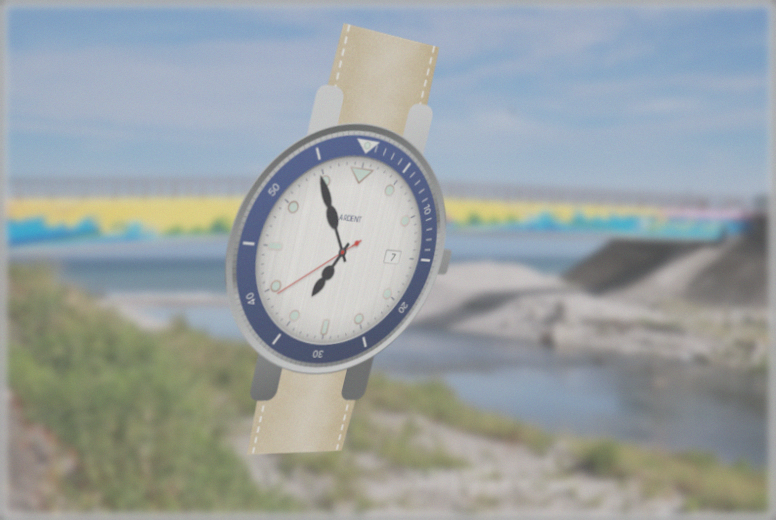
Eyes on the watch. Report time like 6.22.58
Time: 6.54.39
